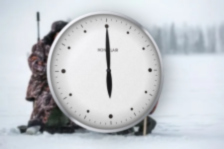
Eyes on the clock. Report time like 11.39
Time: 6.00
